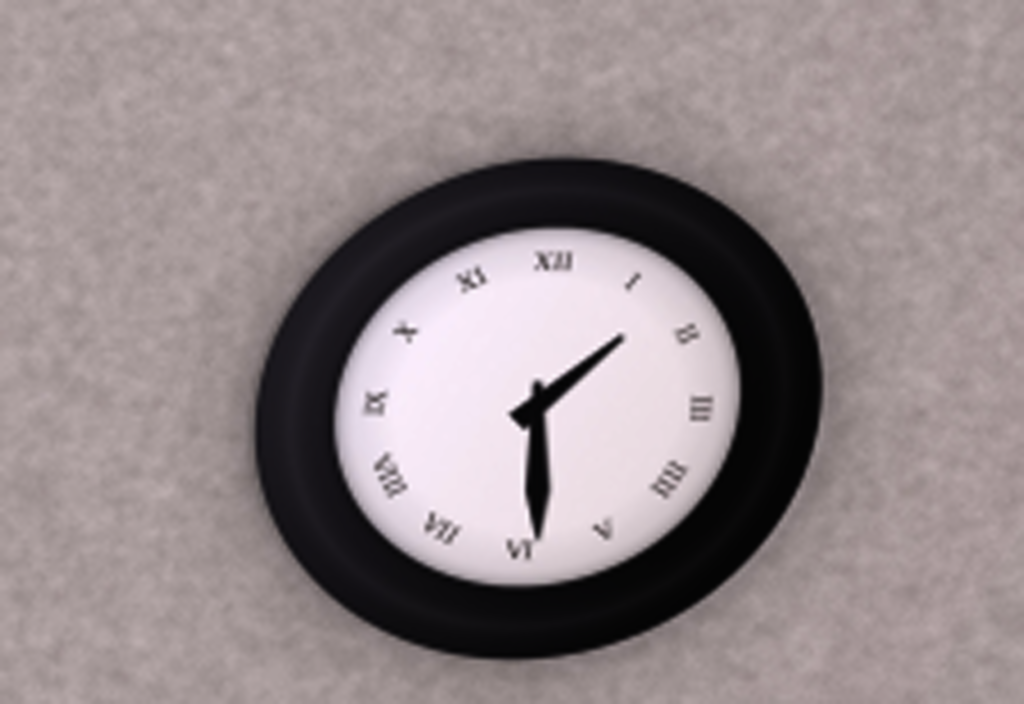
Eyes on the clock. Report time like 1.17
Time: 1.29
